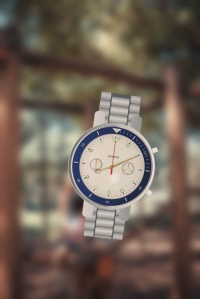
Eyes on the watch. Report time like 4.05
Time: 8.10
